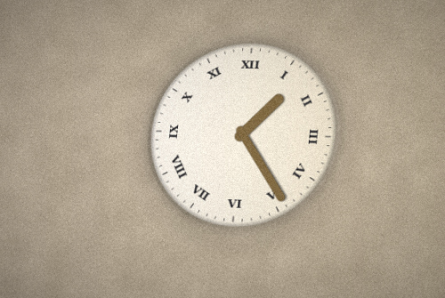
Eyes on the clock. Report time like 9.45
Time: 1.24
